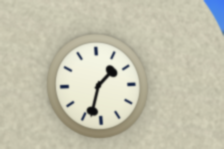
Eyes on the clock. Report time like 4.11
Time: 1.33
